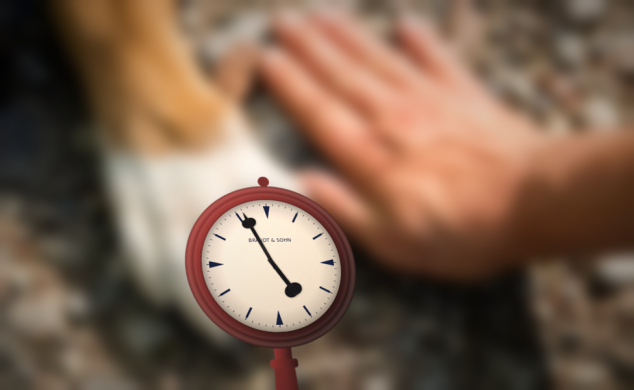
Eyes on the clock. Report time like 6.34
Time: 4.56
